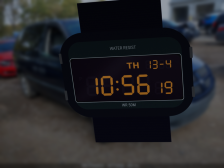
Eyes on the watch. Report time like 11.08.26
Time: 10.56.19
